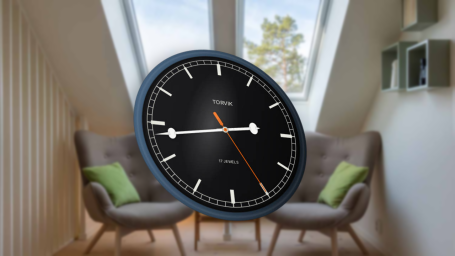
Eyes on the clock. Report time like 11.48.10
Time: 2.43.25
